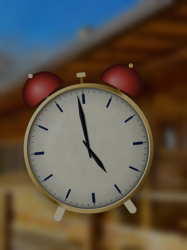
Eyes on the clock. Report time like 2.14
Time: 4.59
